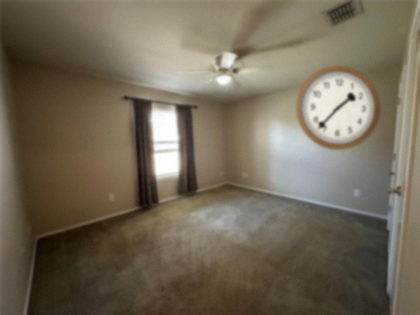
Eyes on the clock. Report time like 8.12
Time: 1.37
